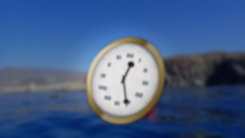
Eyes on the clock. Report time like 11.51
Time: 12.26
